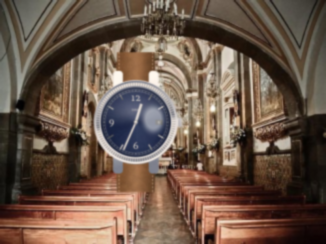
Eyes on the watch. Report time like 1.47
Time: 12.34
